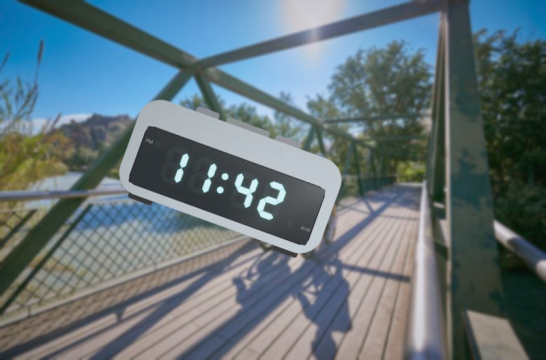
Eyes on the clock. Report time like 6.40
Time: 11.42
